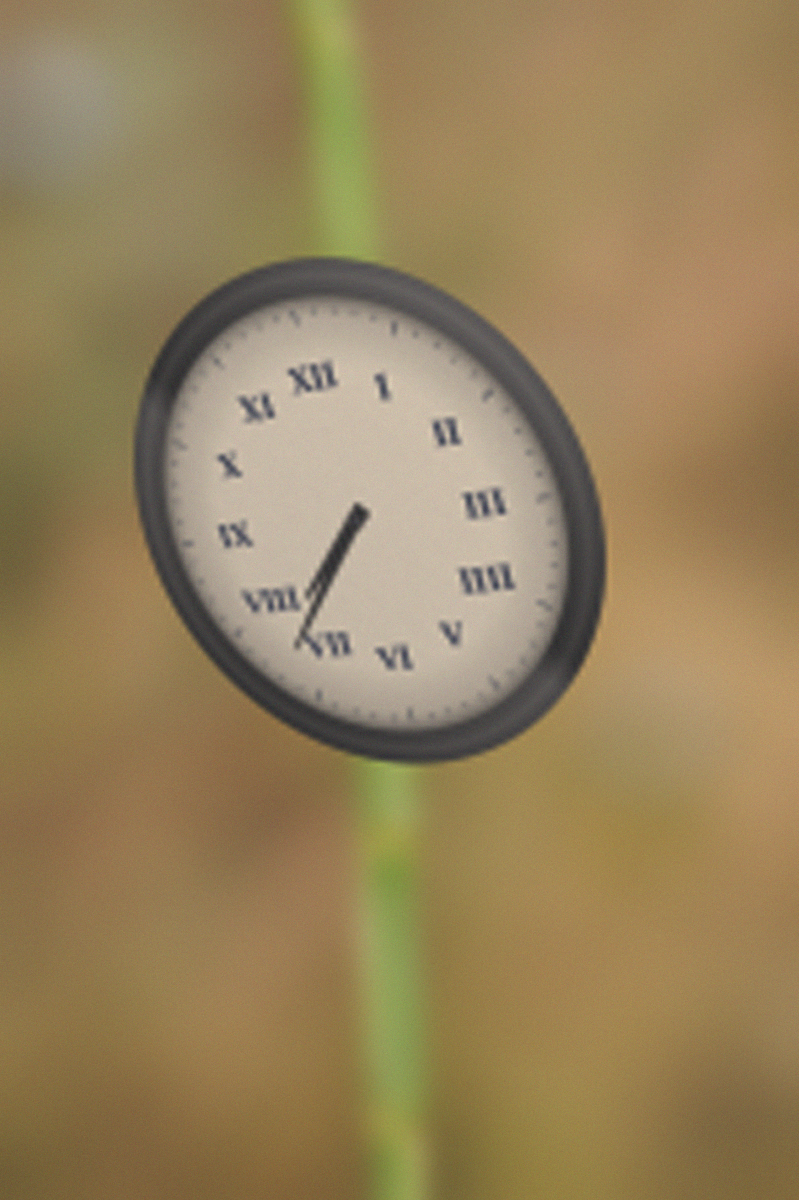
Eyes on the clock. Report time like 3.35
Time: 7.37
